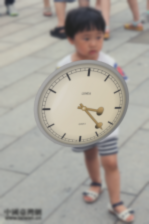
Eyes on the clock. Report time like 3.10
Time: 3.23
